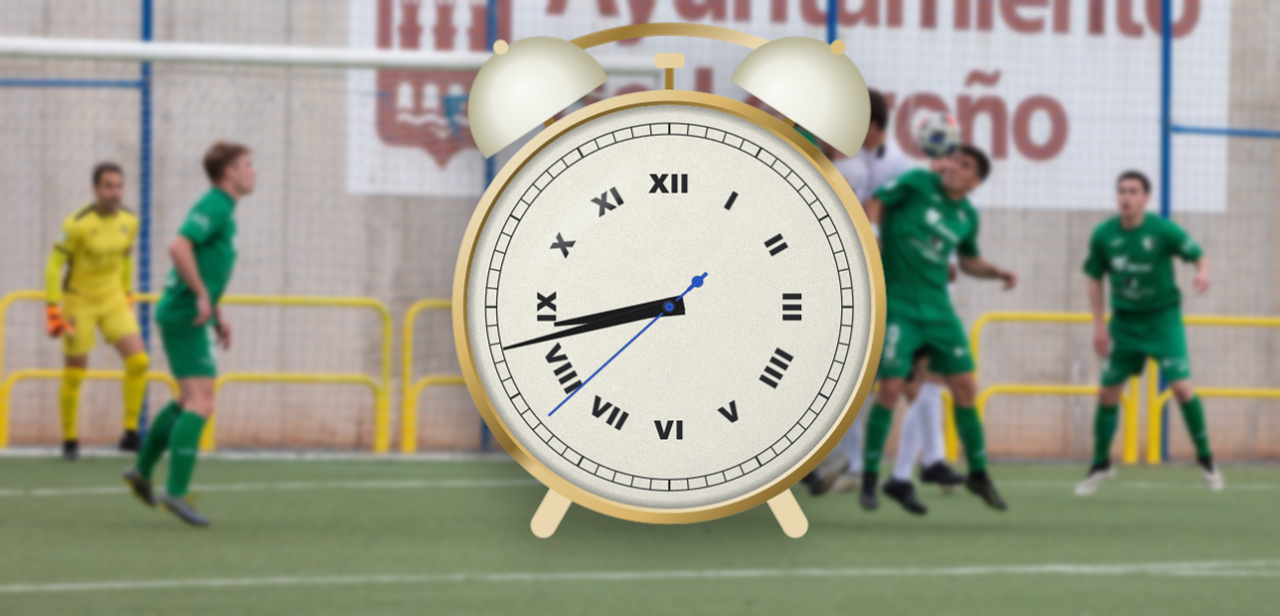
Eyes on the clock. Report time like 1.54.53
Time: 8.42.38
